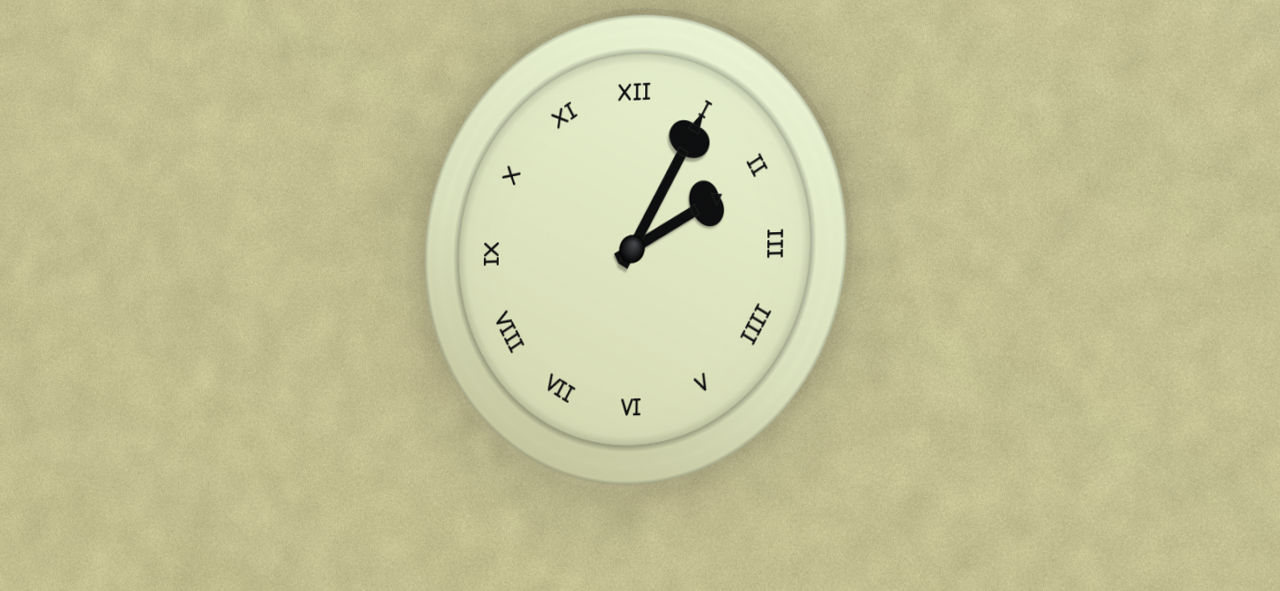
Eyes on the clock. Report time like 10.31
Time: 2.05
